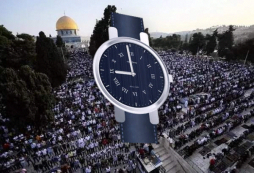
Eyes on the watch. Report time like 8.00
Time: 8.59
